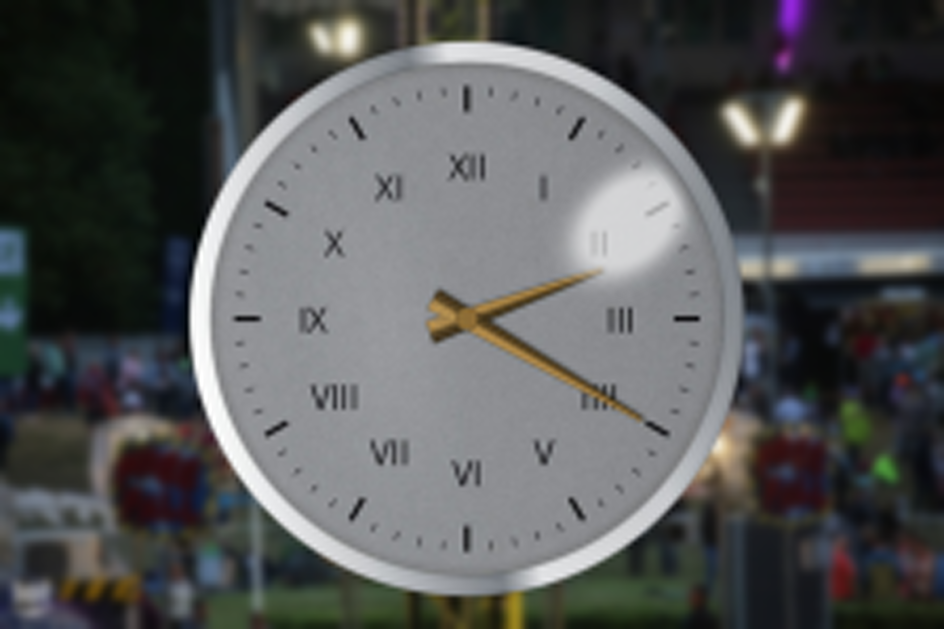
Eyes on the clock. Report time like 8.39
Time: 2.20
